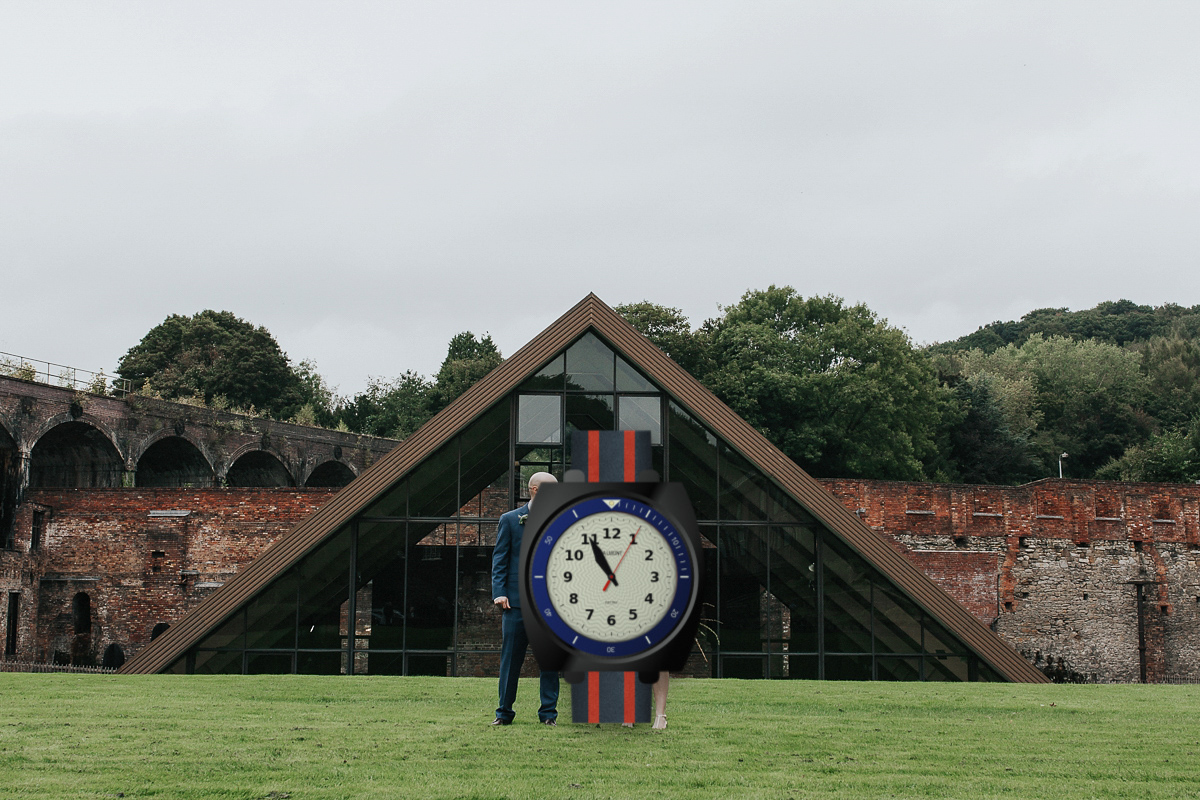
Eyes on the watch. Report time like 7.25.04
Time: 10.55.05
